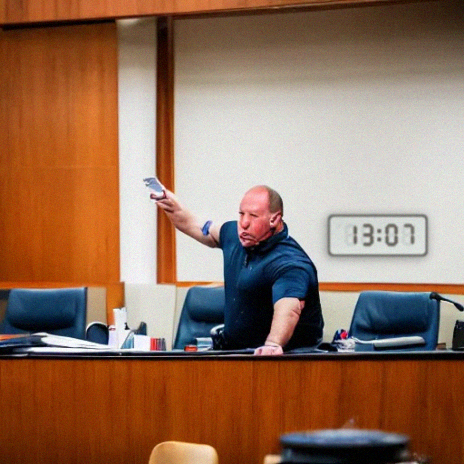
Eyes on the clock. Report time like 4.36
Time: 13.07
